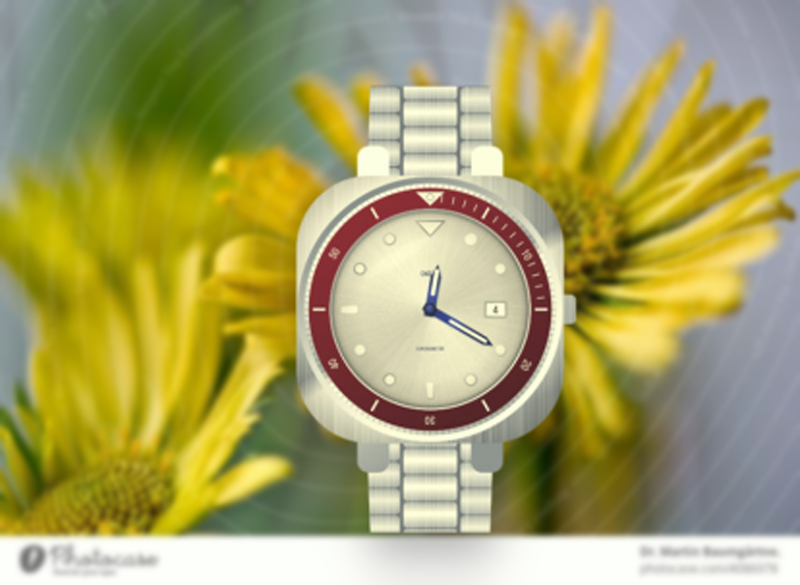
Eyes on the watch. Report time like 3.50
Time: 12.20
